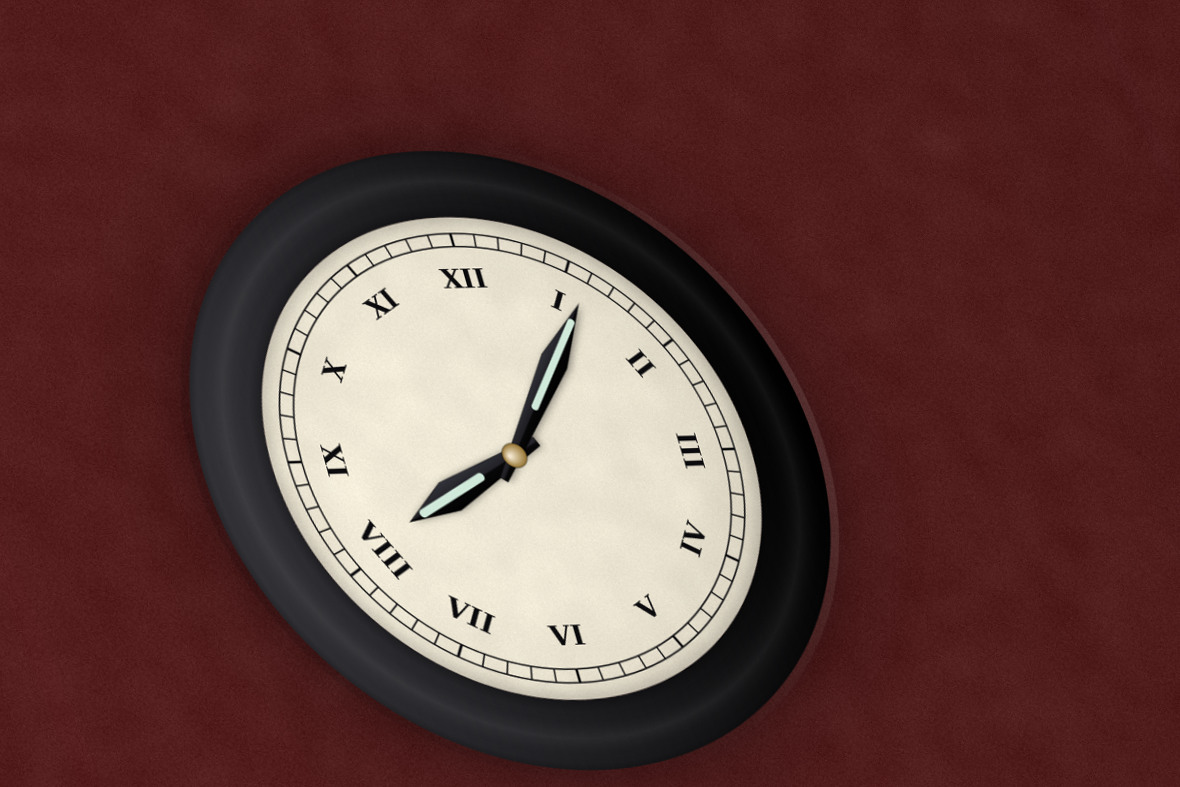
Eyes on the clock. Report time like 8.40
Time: 8.06
